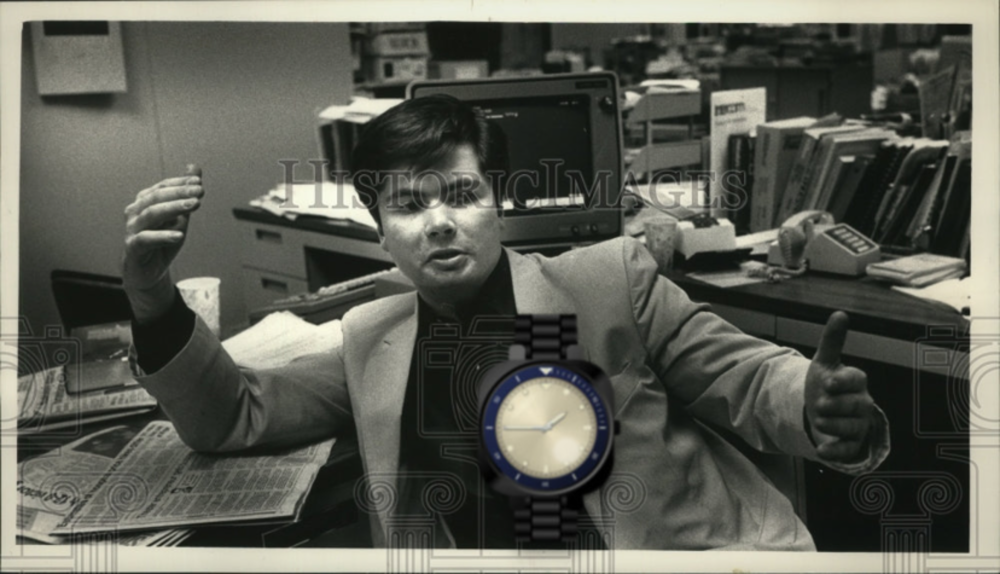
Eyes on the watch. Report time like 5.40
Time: 1.45
